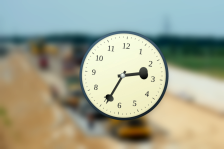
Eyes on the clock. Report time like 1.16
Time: 2.34
